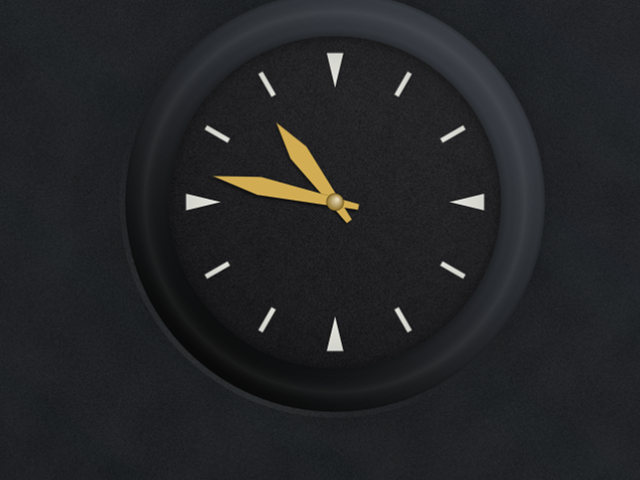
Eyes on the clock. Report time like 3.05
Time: 10.47
